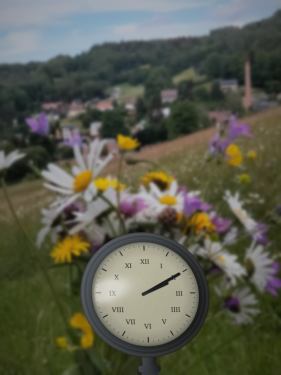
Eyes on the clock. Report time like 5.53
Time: 2.10
